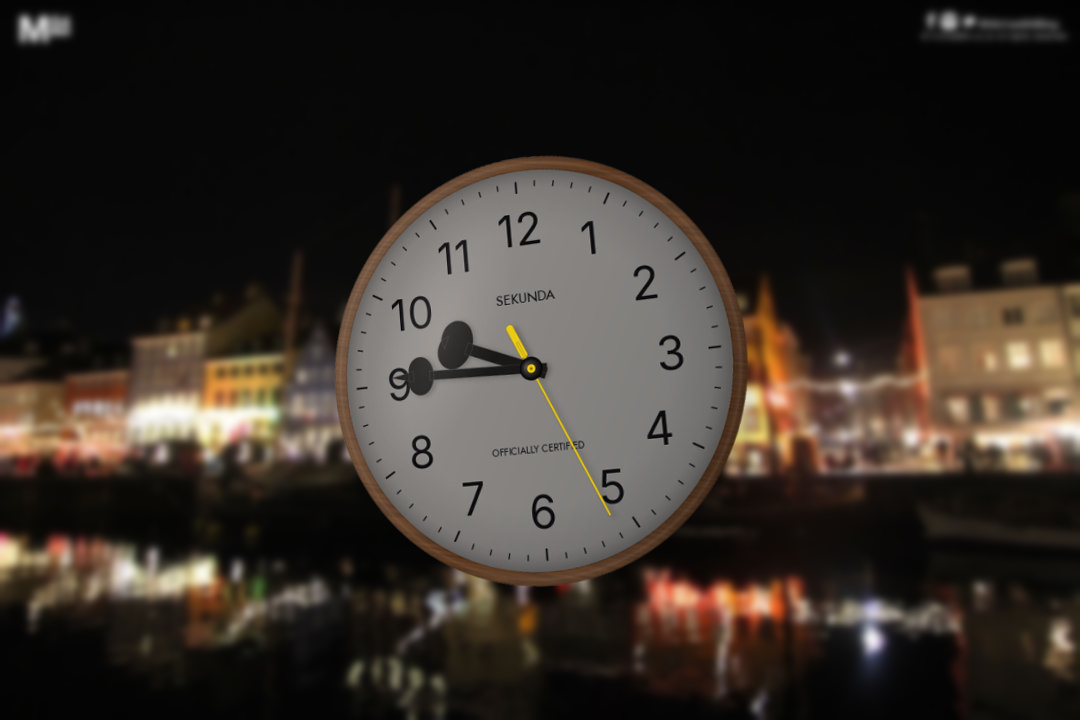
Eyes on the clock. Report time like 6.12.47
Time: 9.45.26
